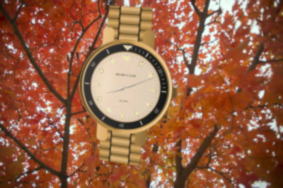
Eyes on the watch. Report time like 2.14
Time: 8.11
